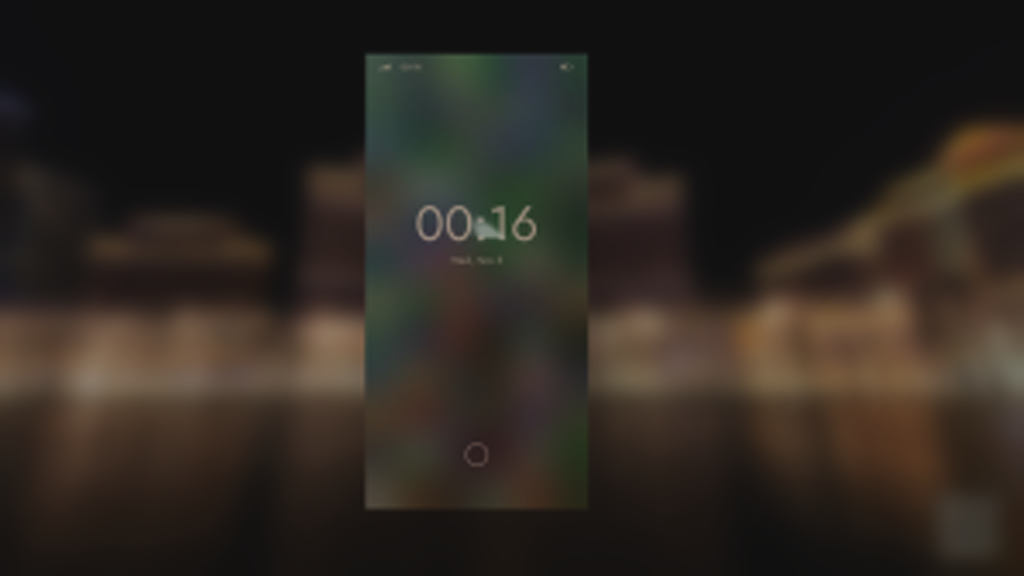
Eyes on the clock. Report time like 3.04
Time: 0.16
